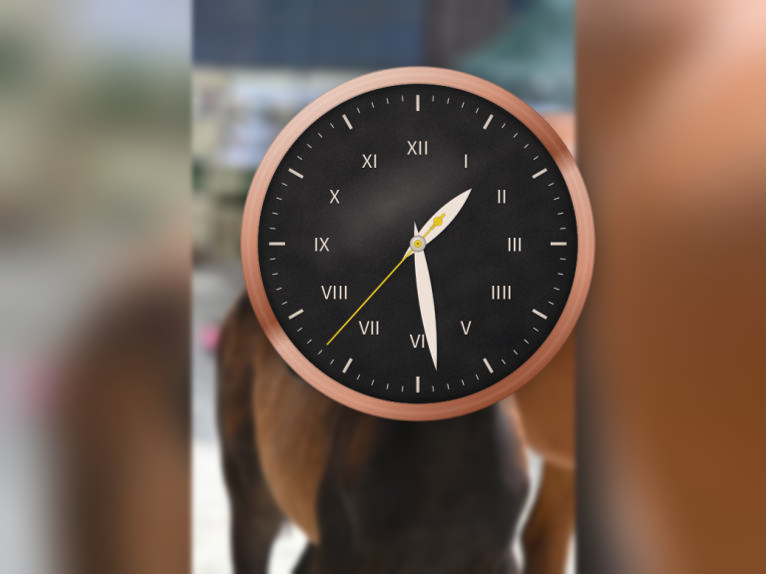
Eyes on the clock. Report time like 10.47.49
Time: 1.28.37
